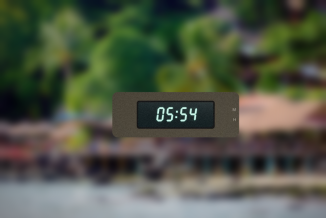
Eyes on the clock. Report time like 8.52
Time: 5.54
